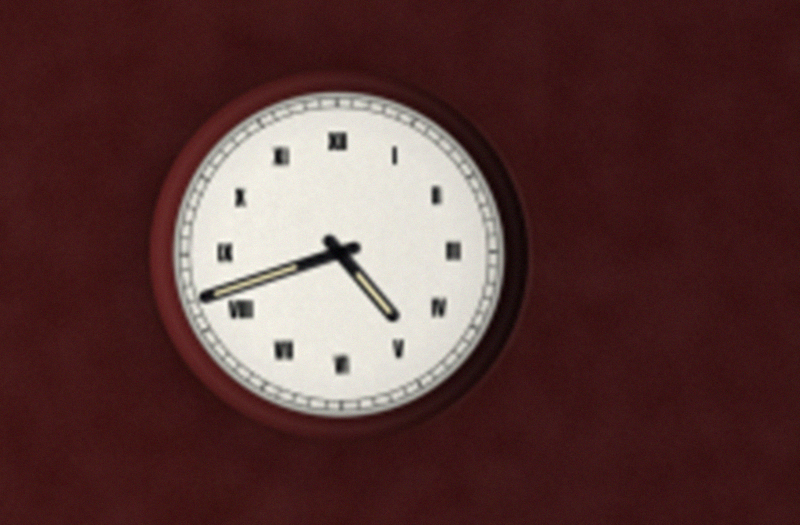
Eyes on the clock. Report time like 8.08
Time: 4.42
